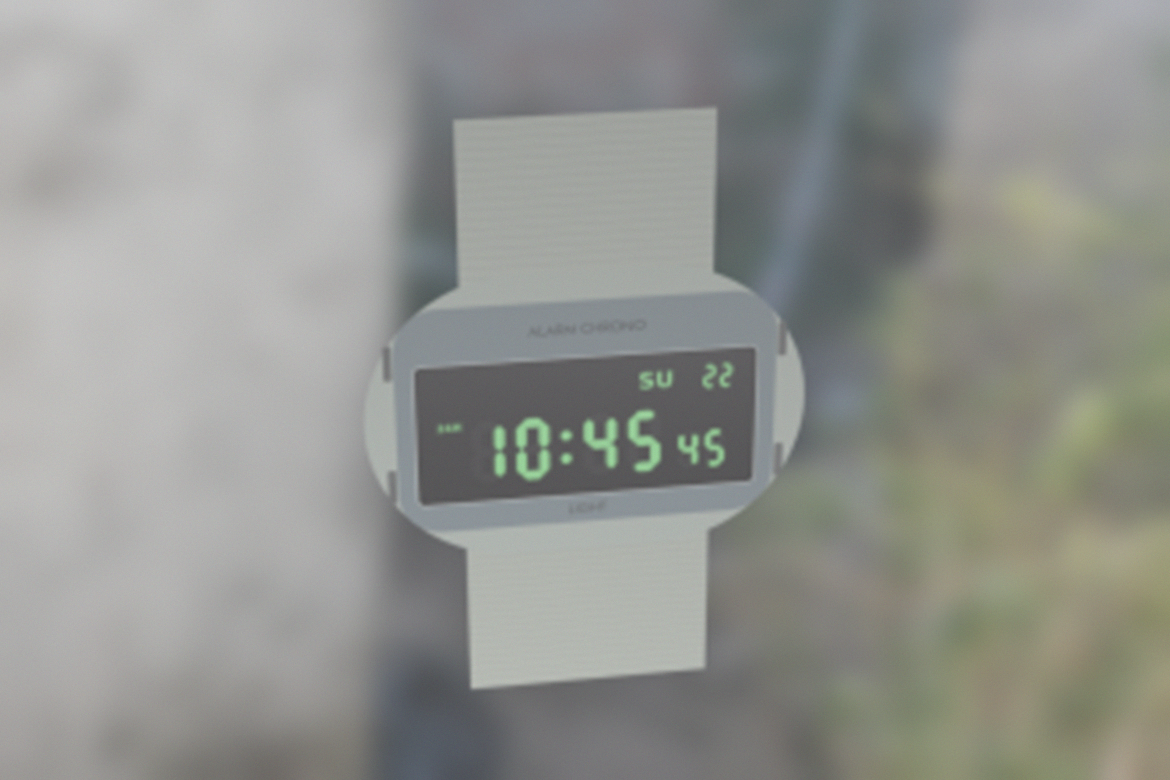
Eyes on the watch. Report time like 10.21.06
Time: 10.45.45
